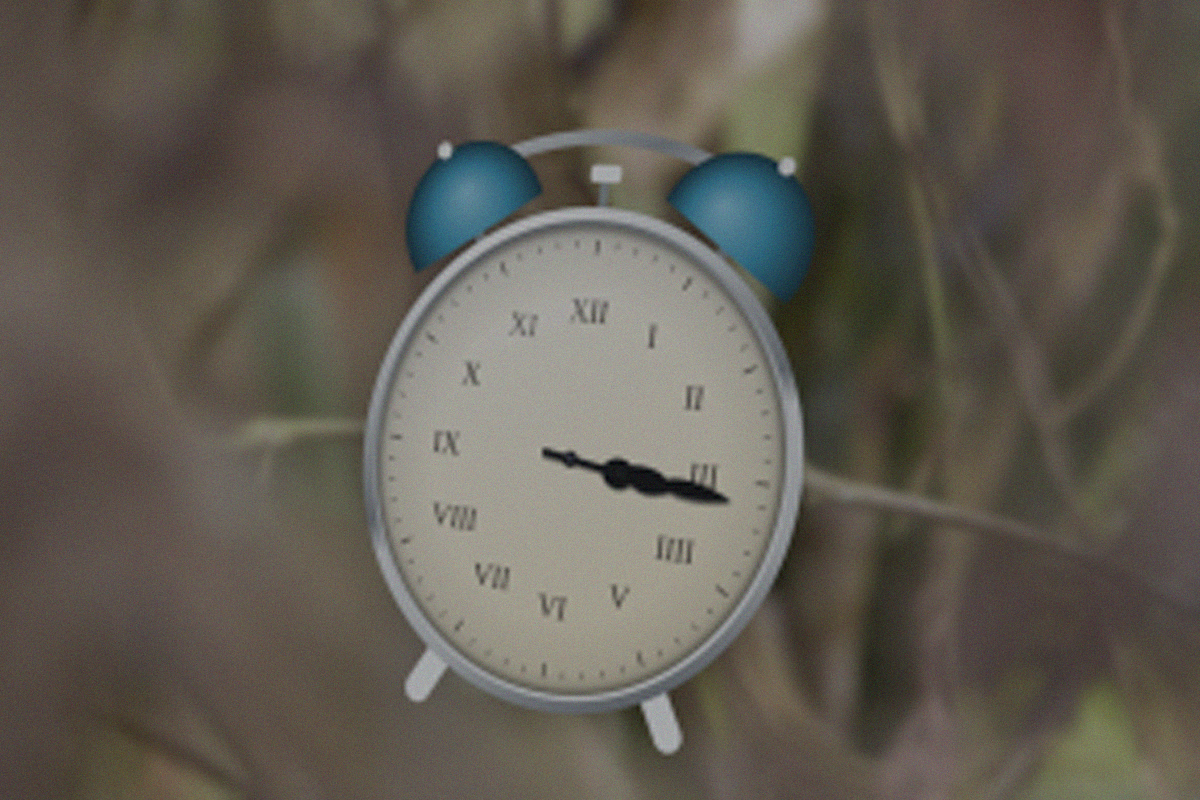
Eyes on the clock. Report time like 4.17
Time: 3.16
